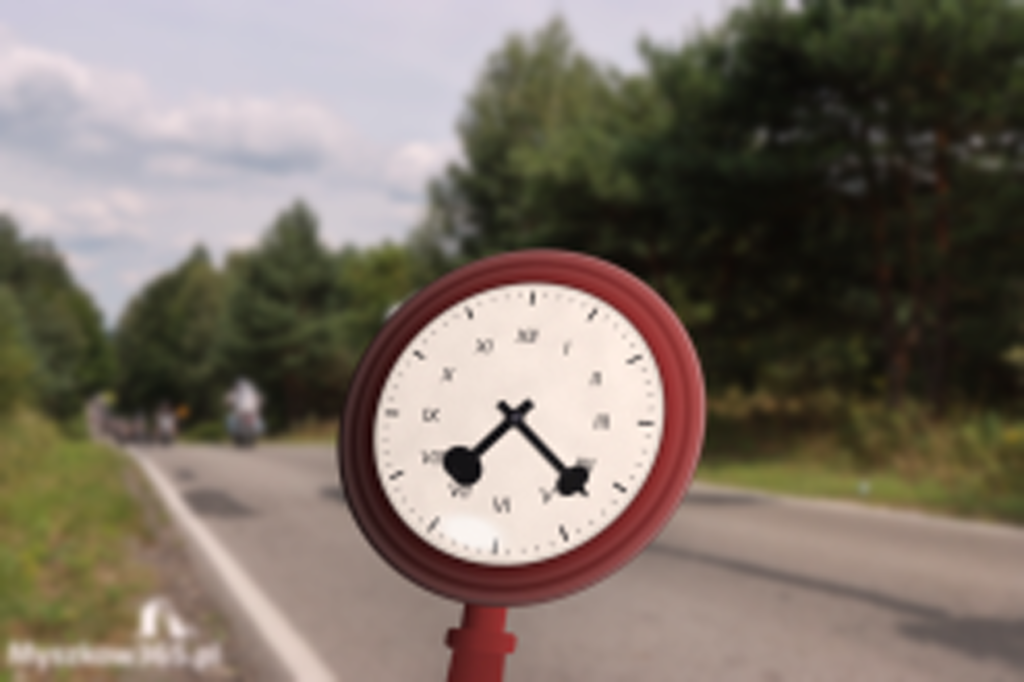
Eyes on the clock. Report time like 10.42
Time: 7.22
